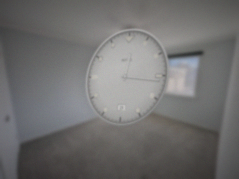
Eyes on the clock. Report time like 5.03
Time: 12.16
